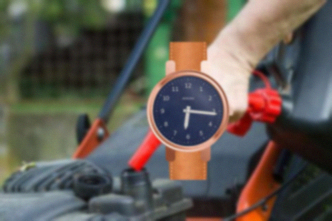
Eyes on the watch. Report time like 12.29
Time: 6.16
